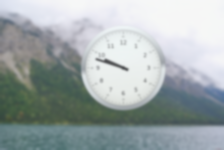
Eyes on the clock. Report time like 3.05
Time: 9.48
